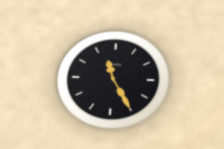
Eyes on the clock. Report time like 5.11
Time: 11.25
